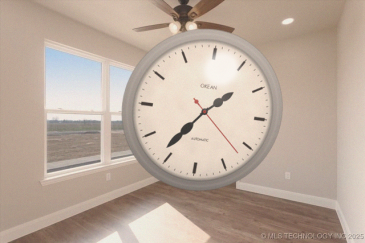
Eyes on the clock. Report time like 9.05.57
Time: 1.36.22
